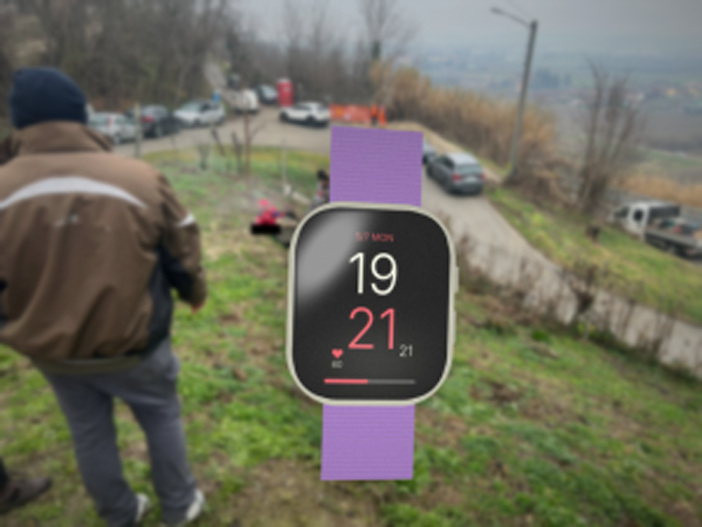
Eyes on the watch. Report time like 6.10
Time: 19.21
